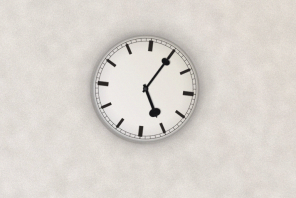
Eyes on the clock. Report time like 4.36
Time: 5.05
